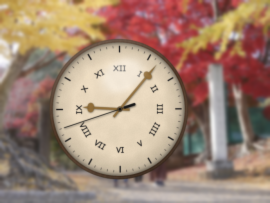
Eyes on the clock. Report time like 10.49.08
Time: 9.06.42
